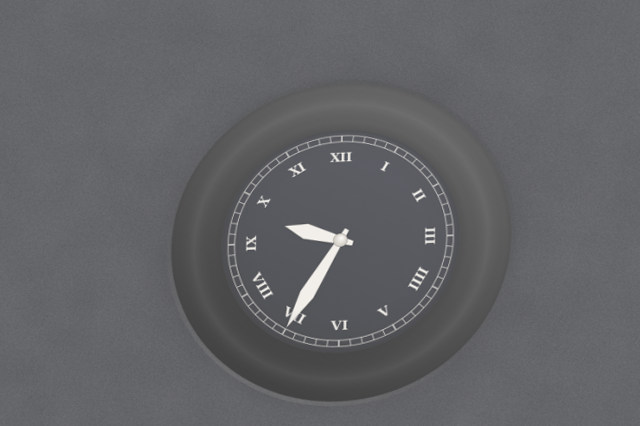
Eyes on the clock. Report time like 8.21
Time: 9.35
